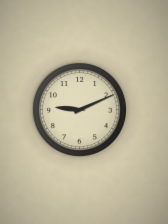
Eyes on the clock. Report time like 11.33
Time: 9.11
